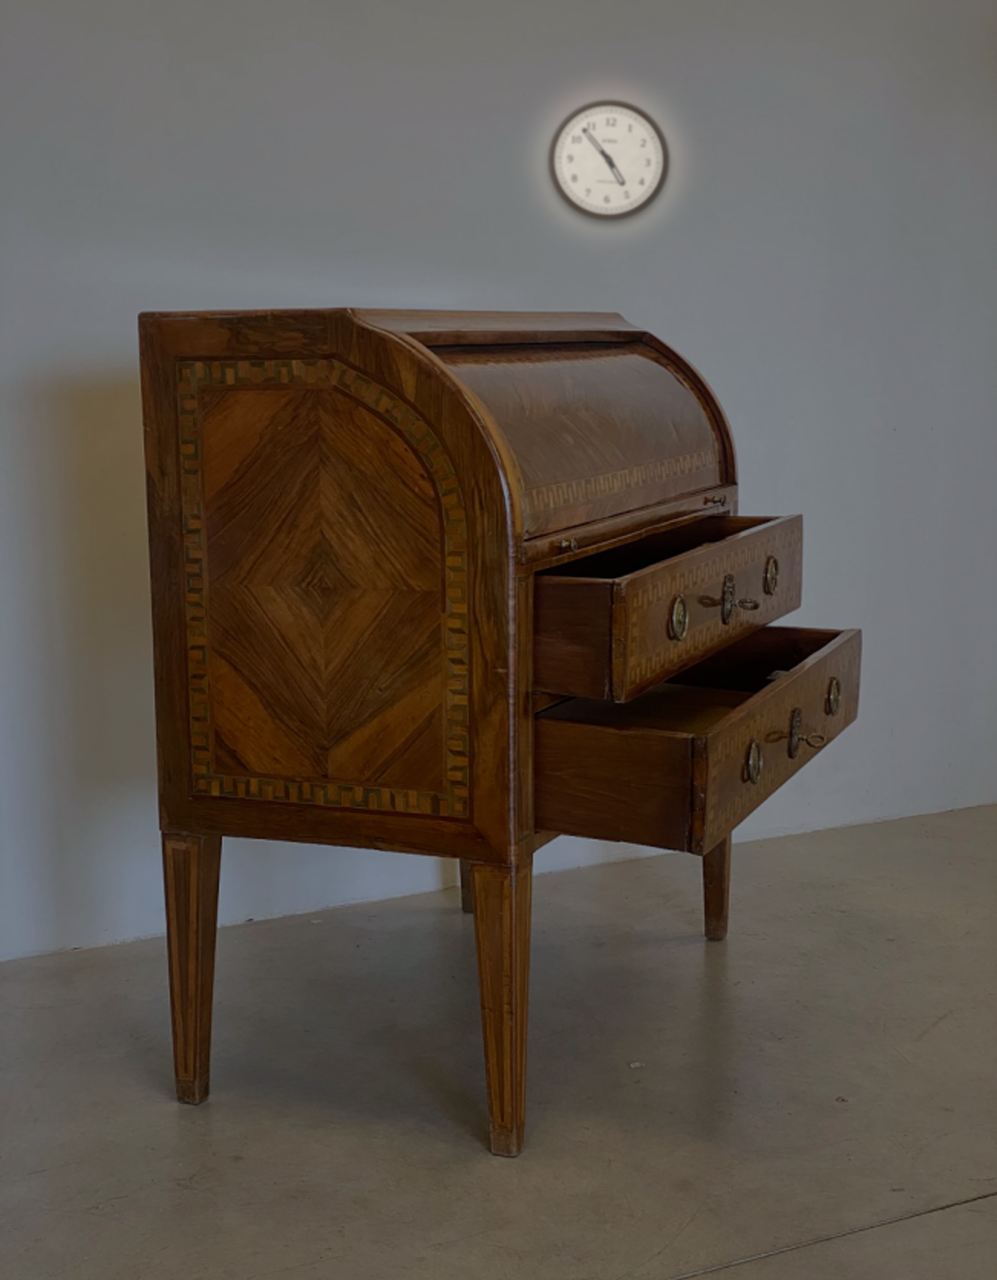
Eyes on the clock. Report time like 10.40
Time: 4.53
